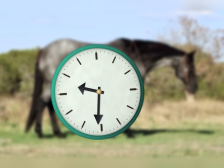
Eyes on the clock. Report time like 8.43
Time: 9.31
